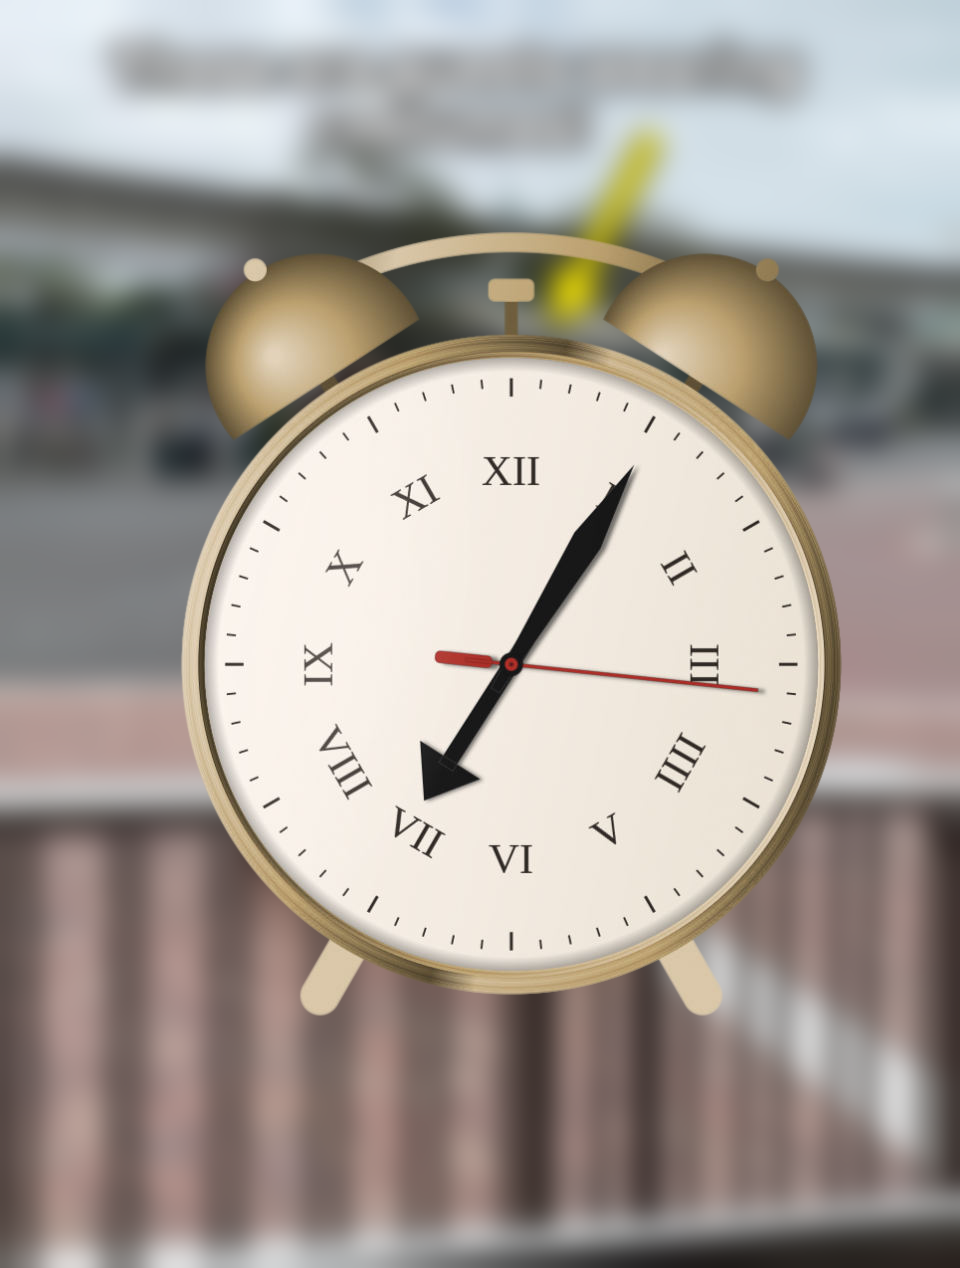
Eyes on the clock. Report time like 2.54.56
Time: 7.05.16
